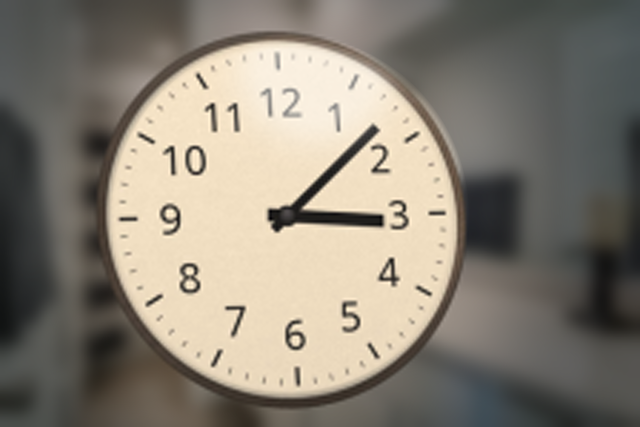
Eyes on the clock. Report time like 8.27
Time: 3.08
